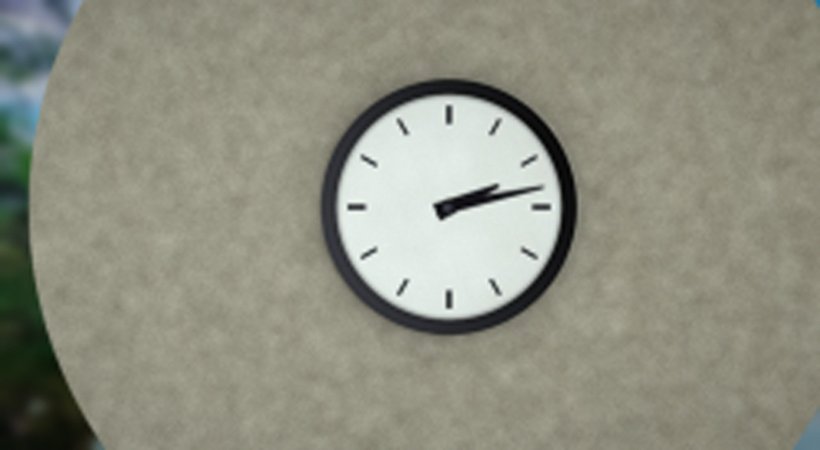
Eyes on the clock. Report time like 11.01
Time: 2.13
